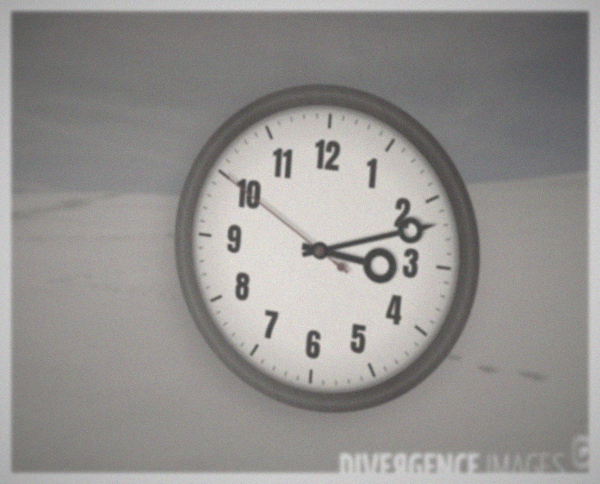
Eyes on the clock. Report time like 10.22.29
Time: 3.11.50
